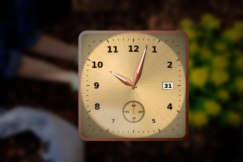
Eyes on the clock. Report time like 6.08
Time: 10.03
